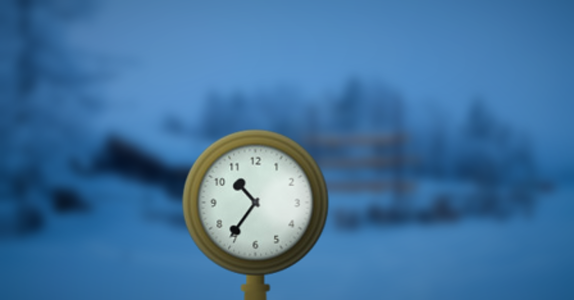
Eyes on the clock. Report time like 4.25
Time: 10.36
